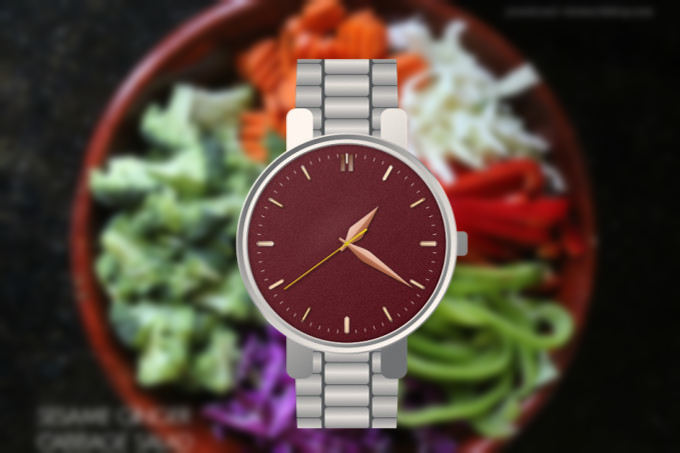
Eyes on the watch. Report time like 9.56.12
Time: 1.20.39
